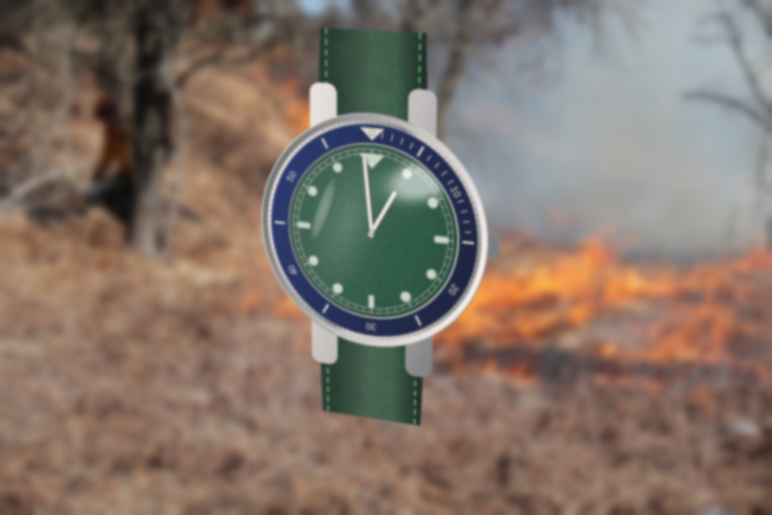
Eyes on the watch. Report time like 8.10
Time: 12.59
